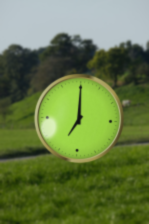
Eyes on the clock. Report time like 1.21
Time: 7.00
